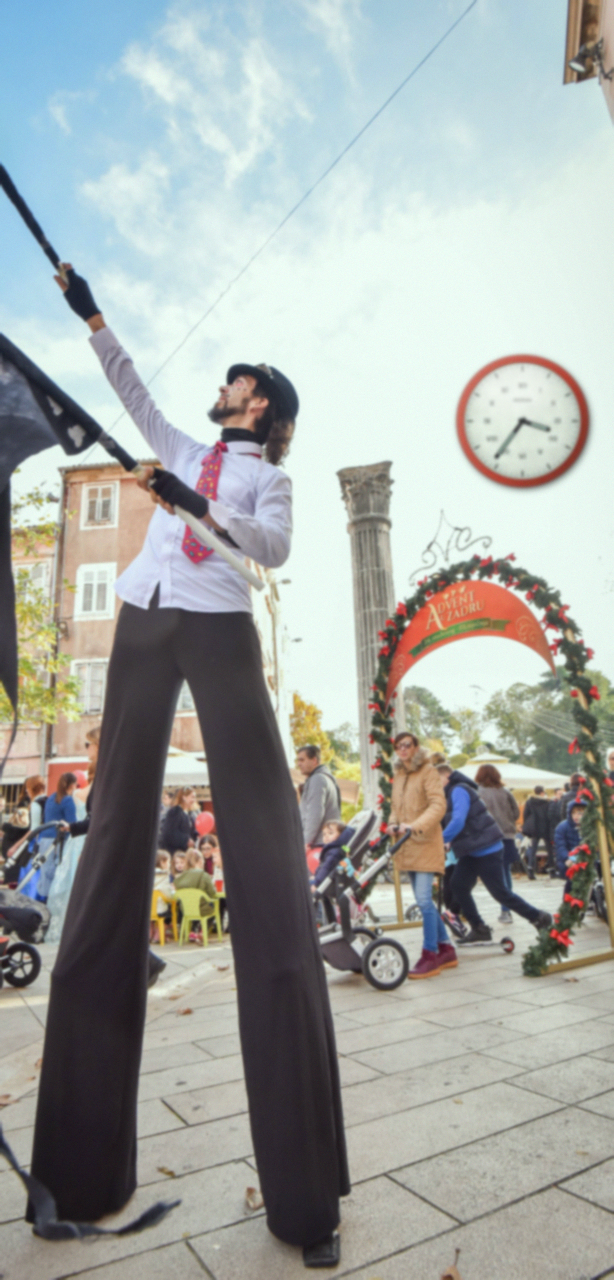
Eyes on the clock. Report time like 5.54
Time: 3.36
